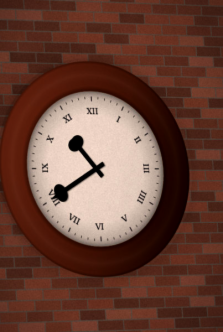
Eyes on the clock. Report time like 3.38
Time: 10.40
